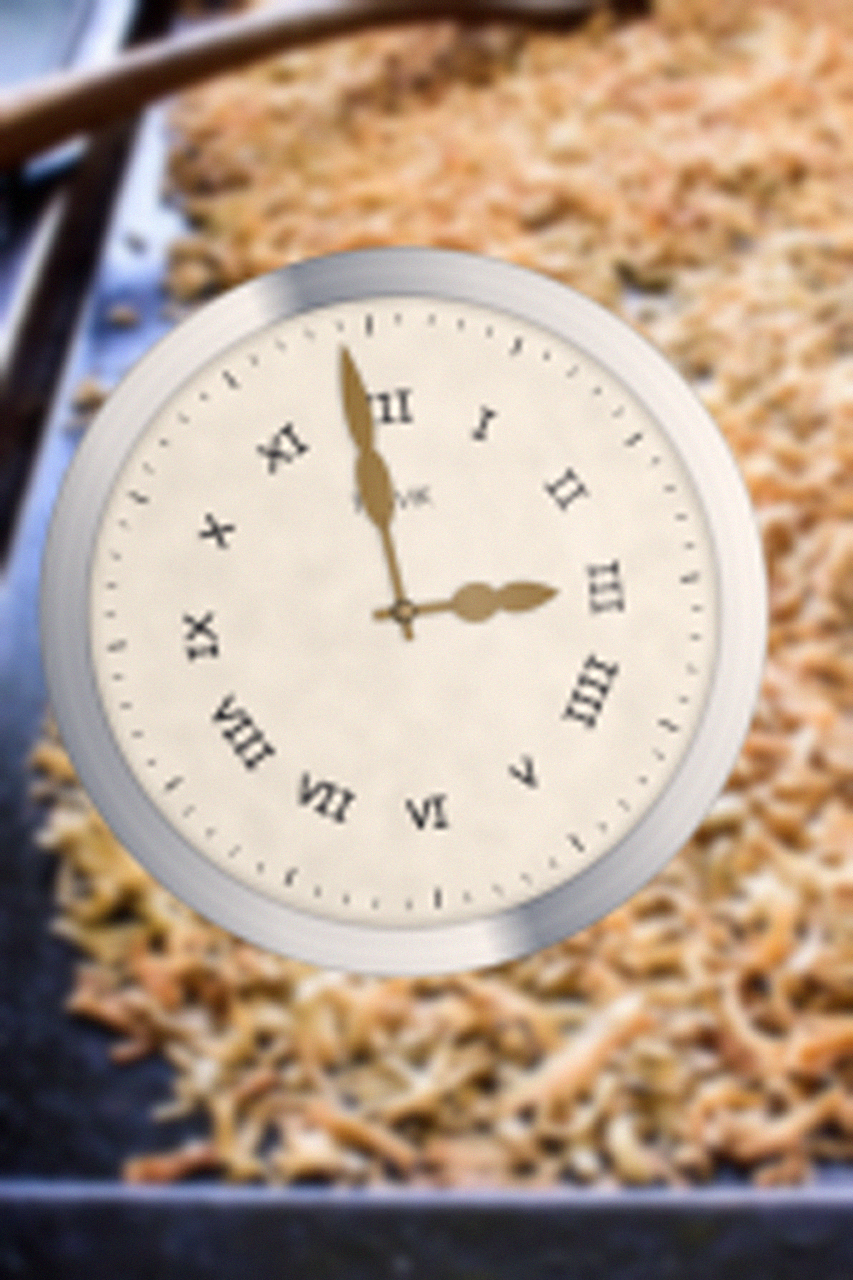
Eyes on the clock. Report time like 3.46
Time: 2.59
